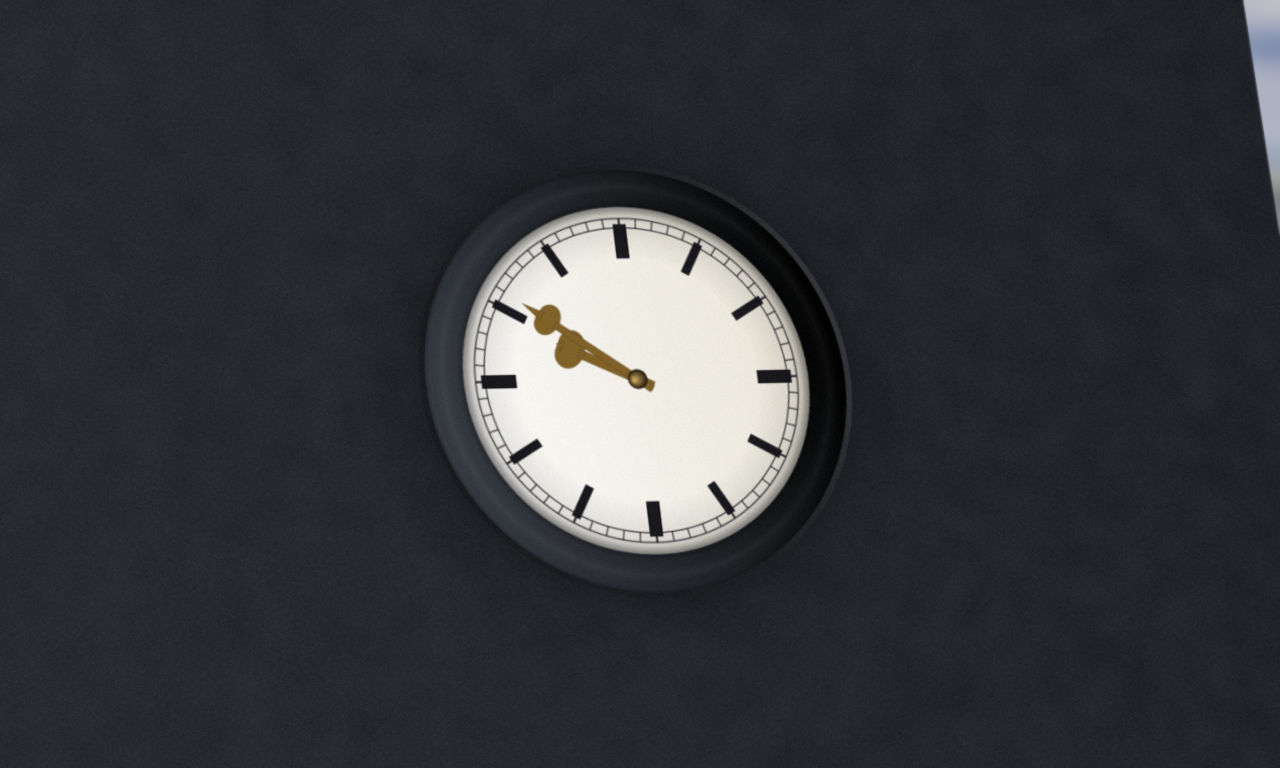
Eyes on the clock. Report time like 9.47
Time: 9.51
